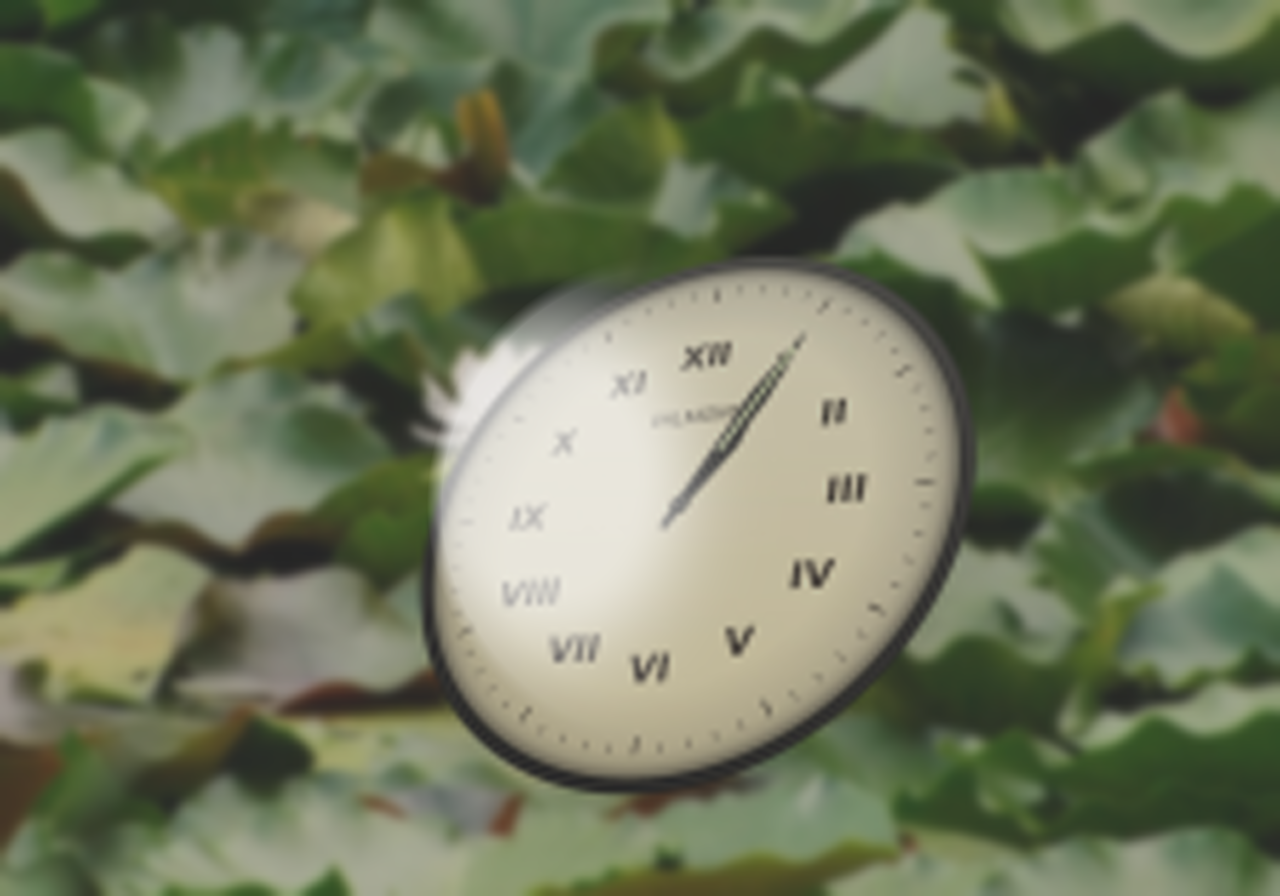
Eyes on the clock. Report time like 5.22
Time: 1.05
